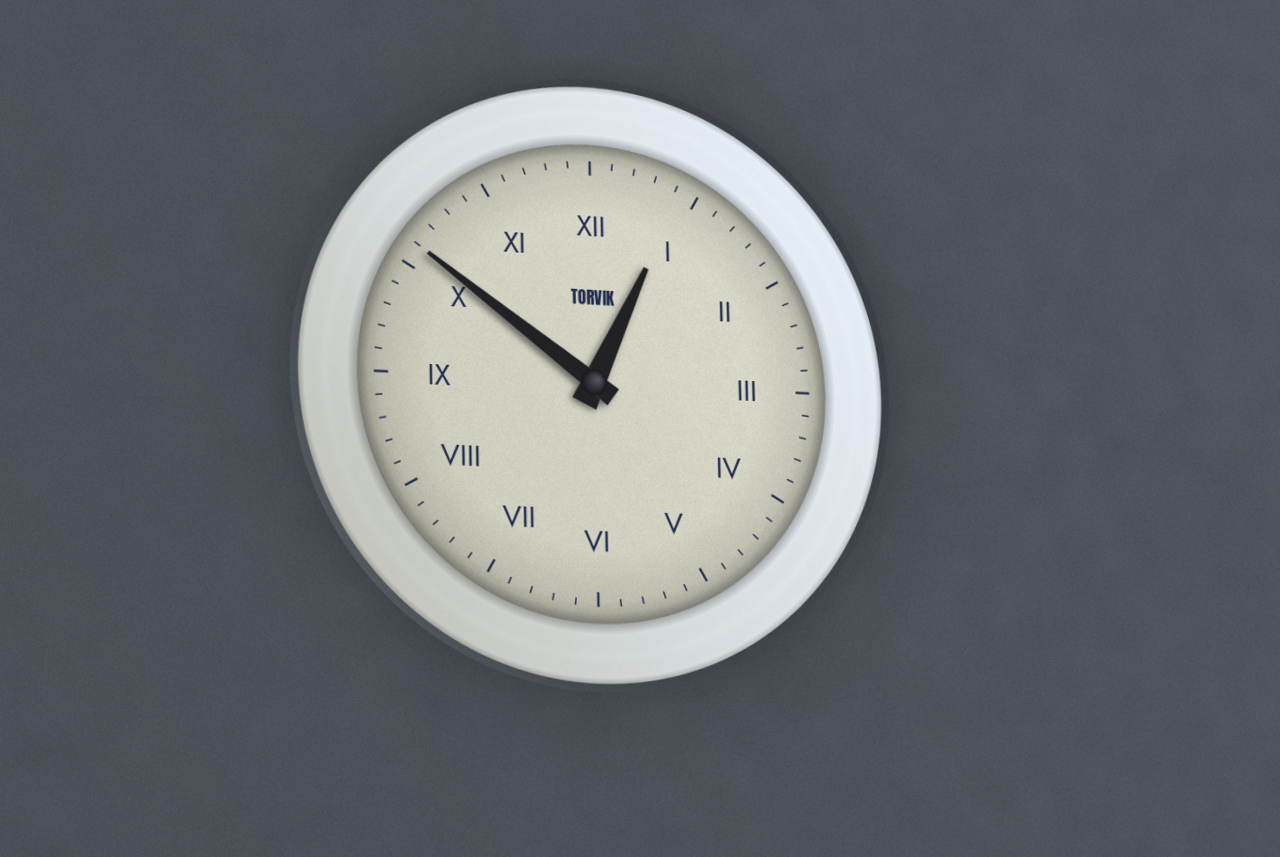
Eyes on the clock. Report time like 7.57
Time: 12.51
